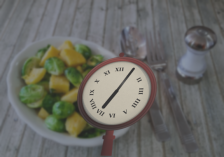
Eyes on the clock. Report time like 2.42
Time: 7.05
